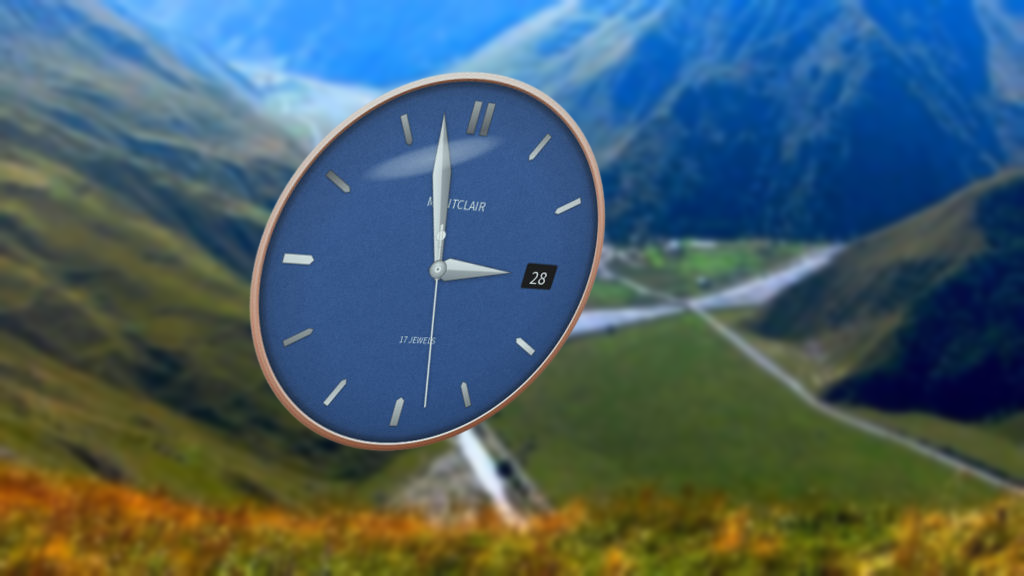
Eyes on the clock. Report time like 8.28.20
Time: 2.57.28
